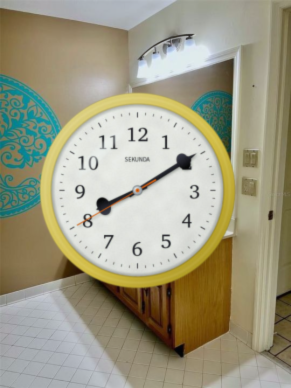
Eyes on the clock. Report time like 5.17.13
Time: 8.09.40
